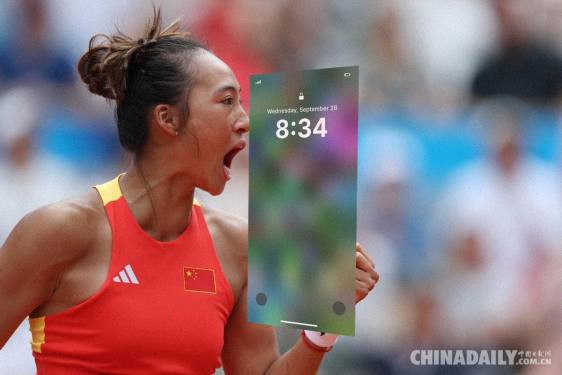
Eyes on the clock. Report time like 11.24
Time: 8.34
